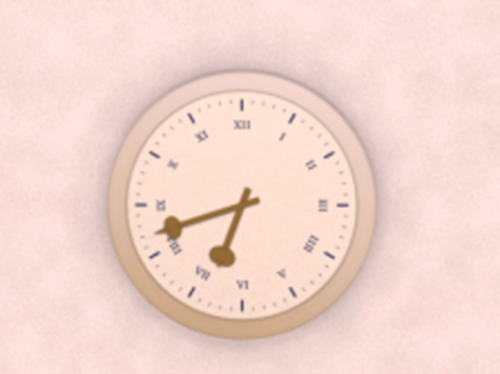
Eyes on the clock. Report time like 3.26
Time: 6.42
